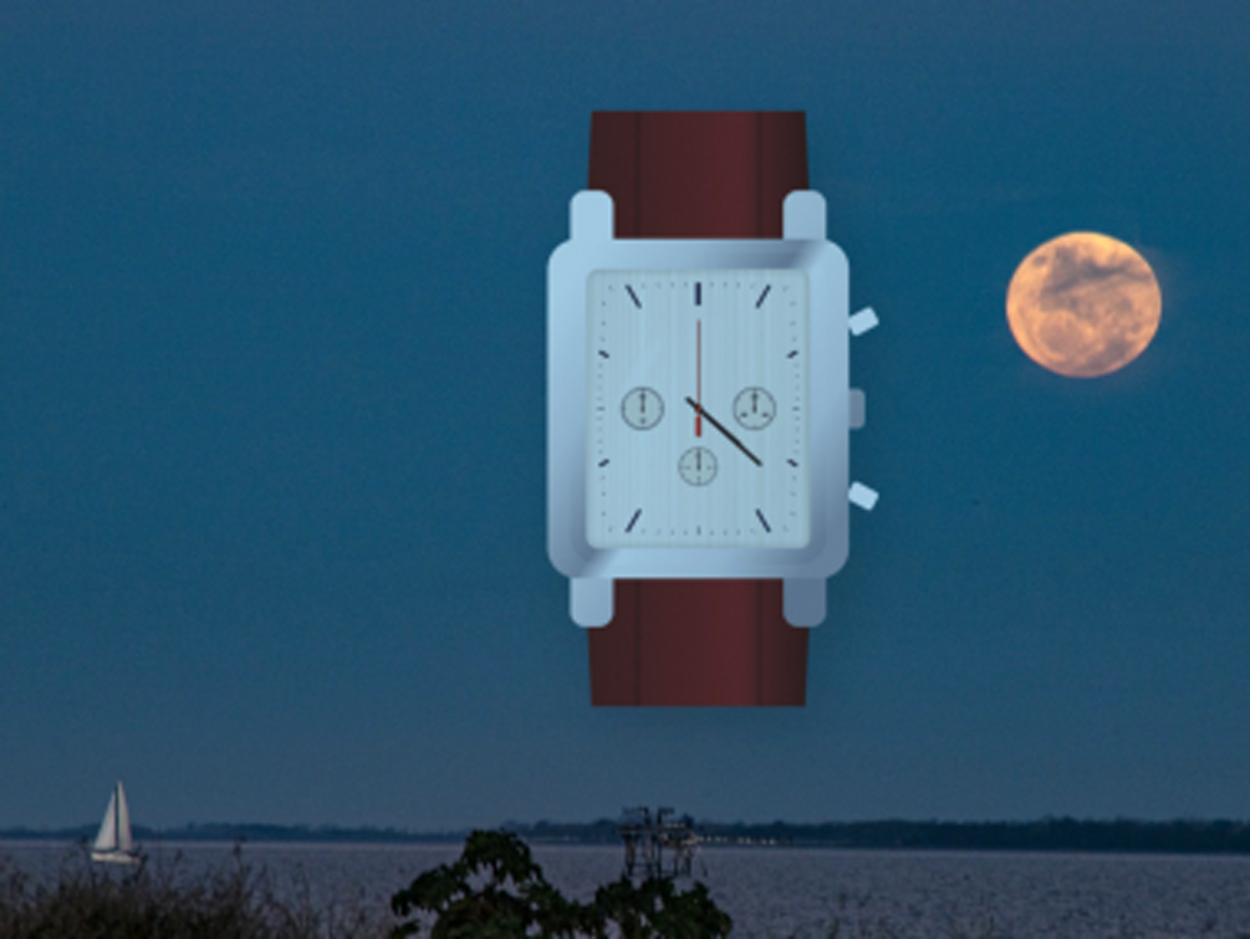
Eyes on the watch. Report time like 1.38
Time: 4.22
